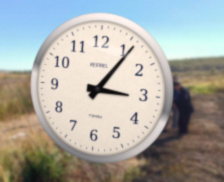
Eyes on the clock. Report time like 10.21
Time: 3.06
